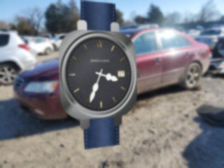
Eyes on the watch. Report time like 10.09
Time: 3.34
